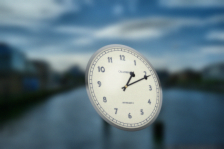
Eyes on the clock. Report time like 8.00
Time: 1.11
